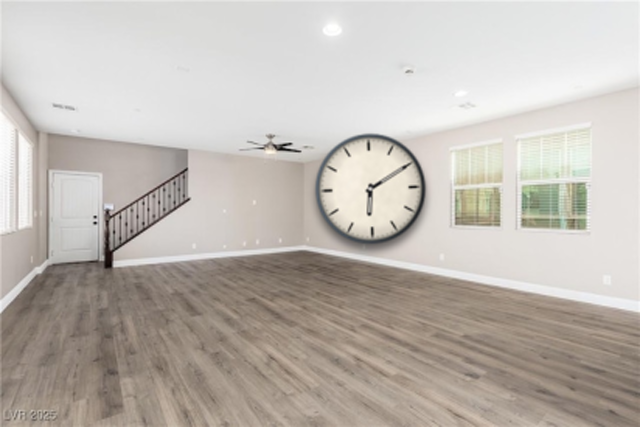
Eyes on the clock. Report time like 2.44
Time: 6.10
